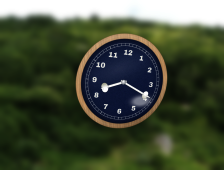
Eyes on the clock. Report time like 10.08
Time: 8.19
